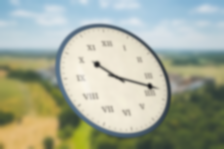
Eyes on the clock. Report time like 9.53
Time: 10.18
